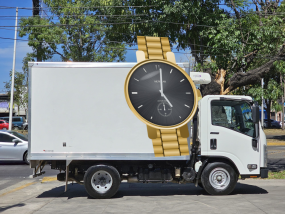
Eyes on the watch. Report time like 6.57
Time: 5.01
